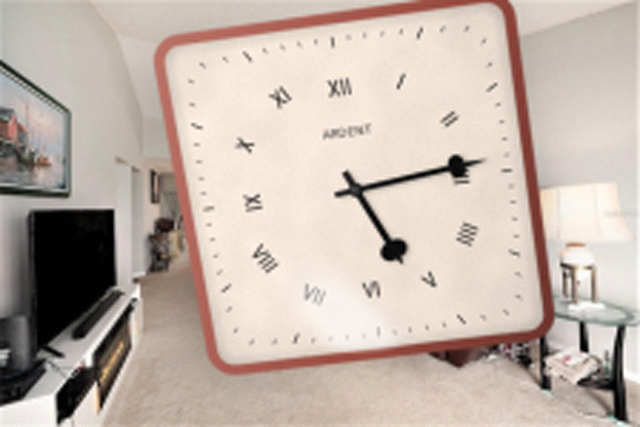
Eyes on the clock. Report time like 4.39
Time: 5.14
